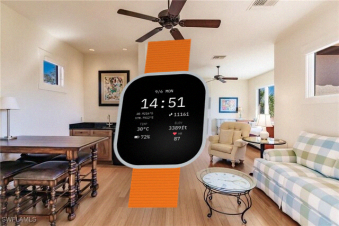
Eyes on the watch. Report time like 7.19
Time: 14.51
